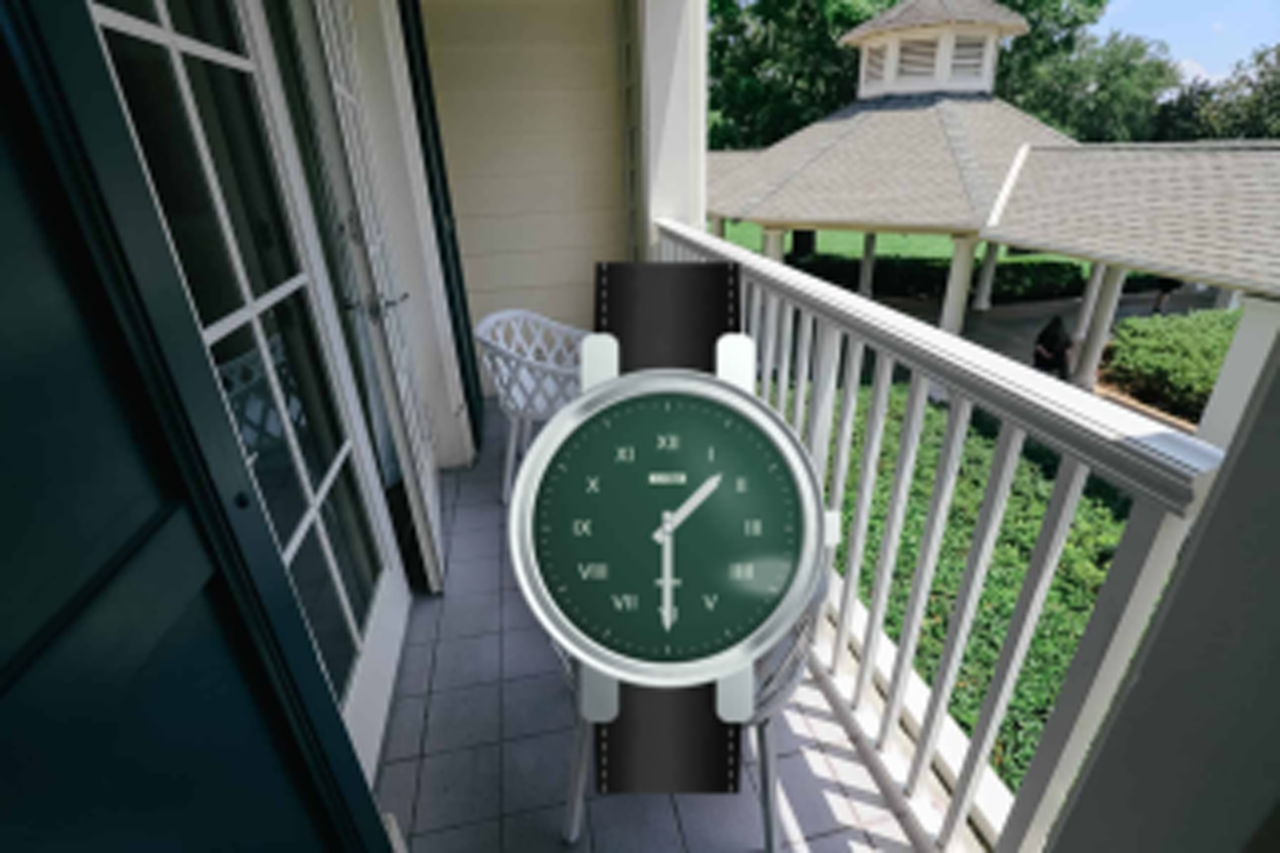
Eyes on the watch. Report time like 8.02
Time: 1.30
